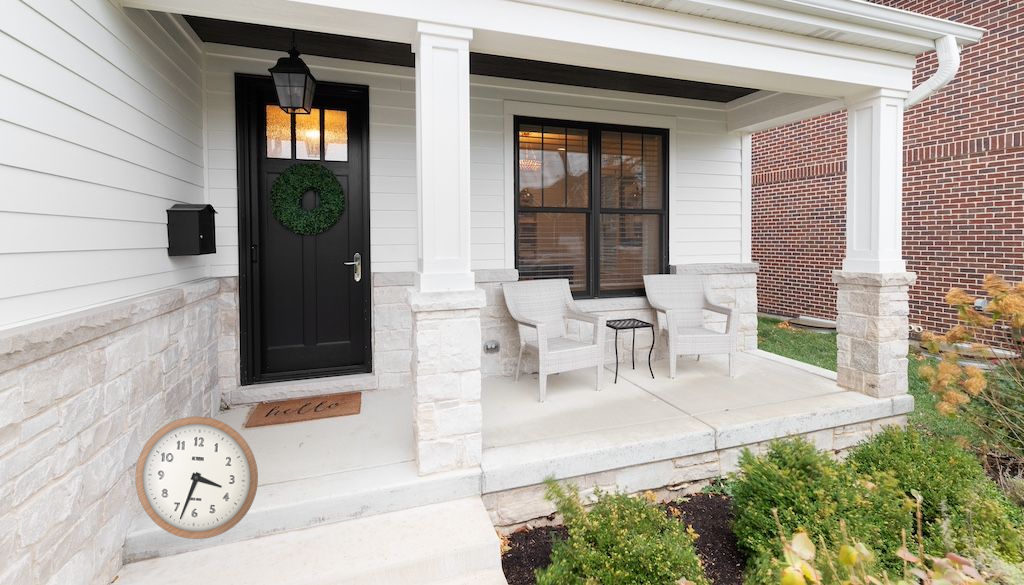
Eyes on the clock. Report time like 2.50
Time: 3.33
